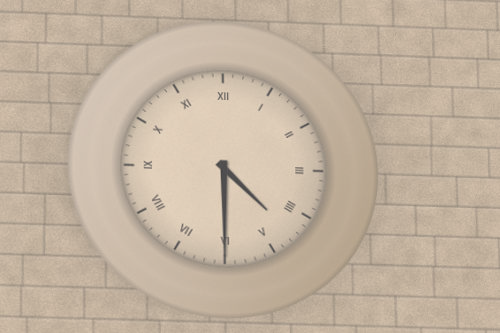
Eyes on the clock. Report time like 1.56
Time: 4.30
